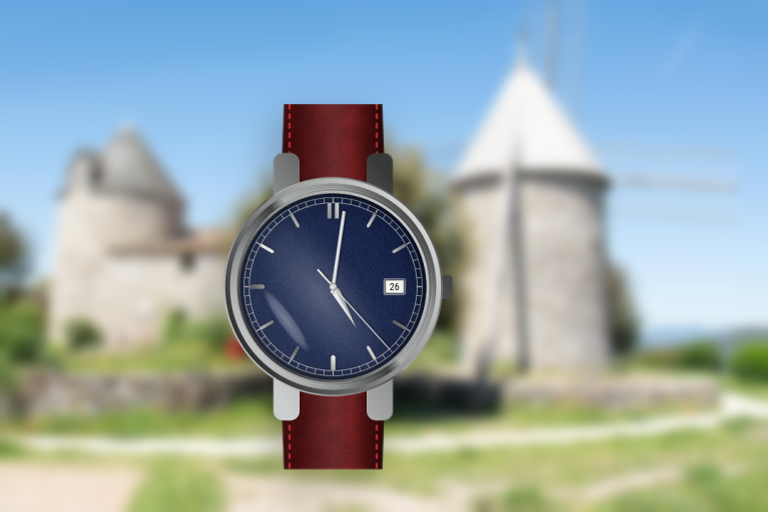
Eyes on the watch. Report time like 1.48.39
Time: 5.01.23
